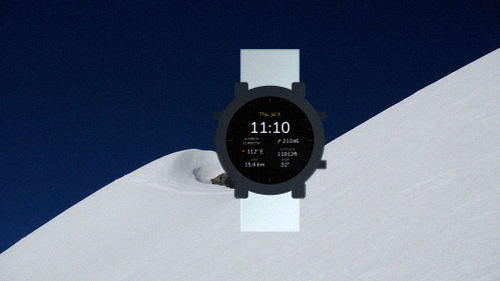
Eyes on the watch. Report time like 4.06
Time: 11.10
